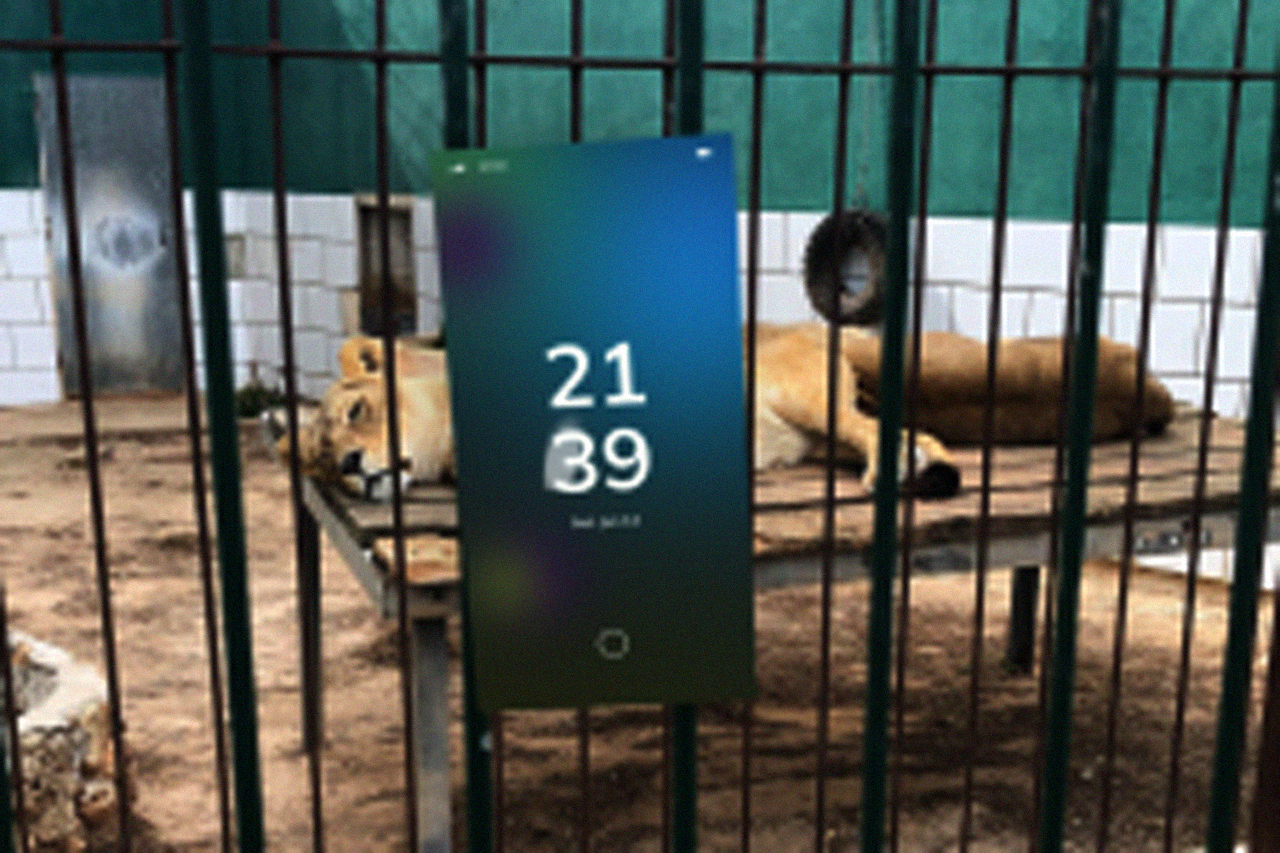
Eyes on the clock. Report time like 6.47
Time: 21.39
